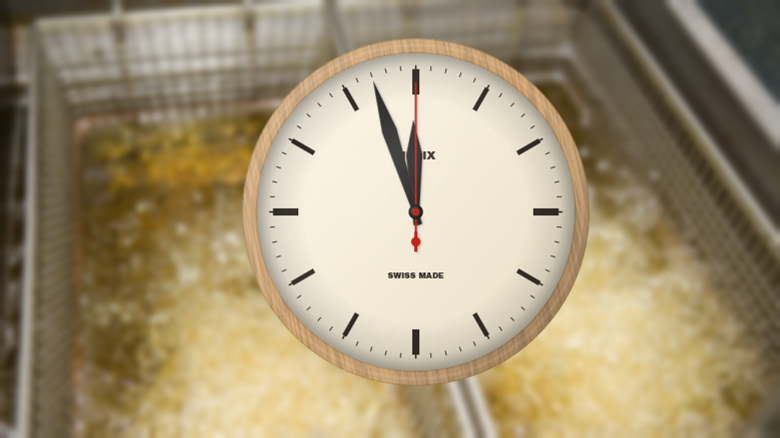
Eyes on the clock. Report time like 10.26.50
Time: 11.57.00
